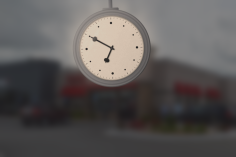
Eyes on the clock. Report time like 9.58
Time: 6.50
